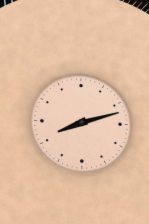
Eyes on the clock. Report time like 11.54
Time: 8.12
